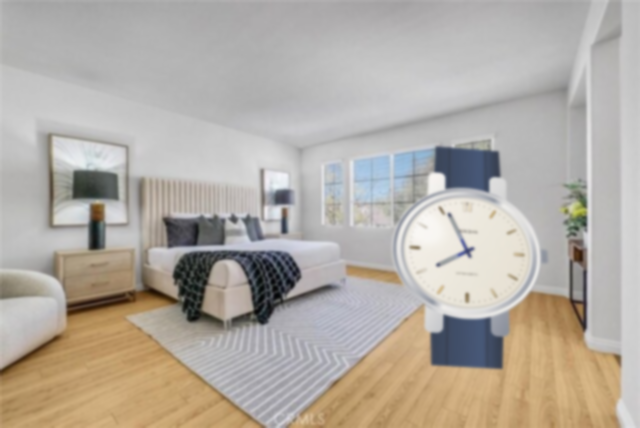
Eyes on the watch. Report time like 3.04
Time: 7.56
